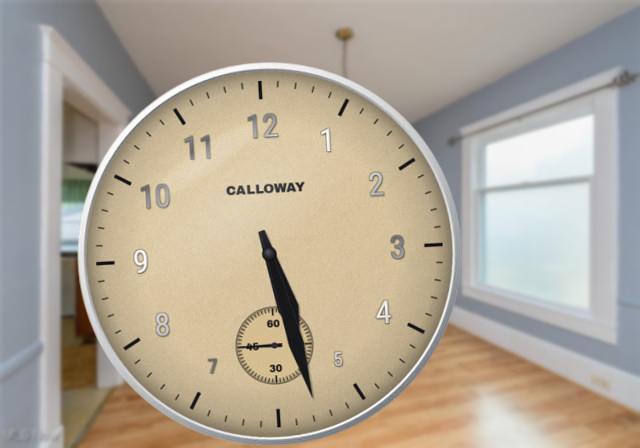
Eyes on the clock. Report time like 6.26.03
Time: 5.27.45
